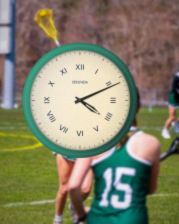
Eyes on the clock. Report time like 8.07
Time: 4.11
